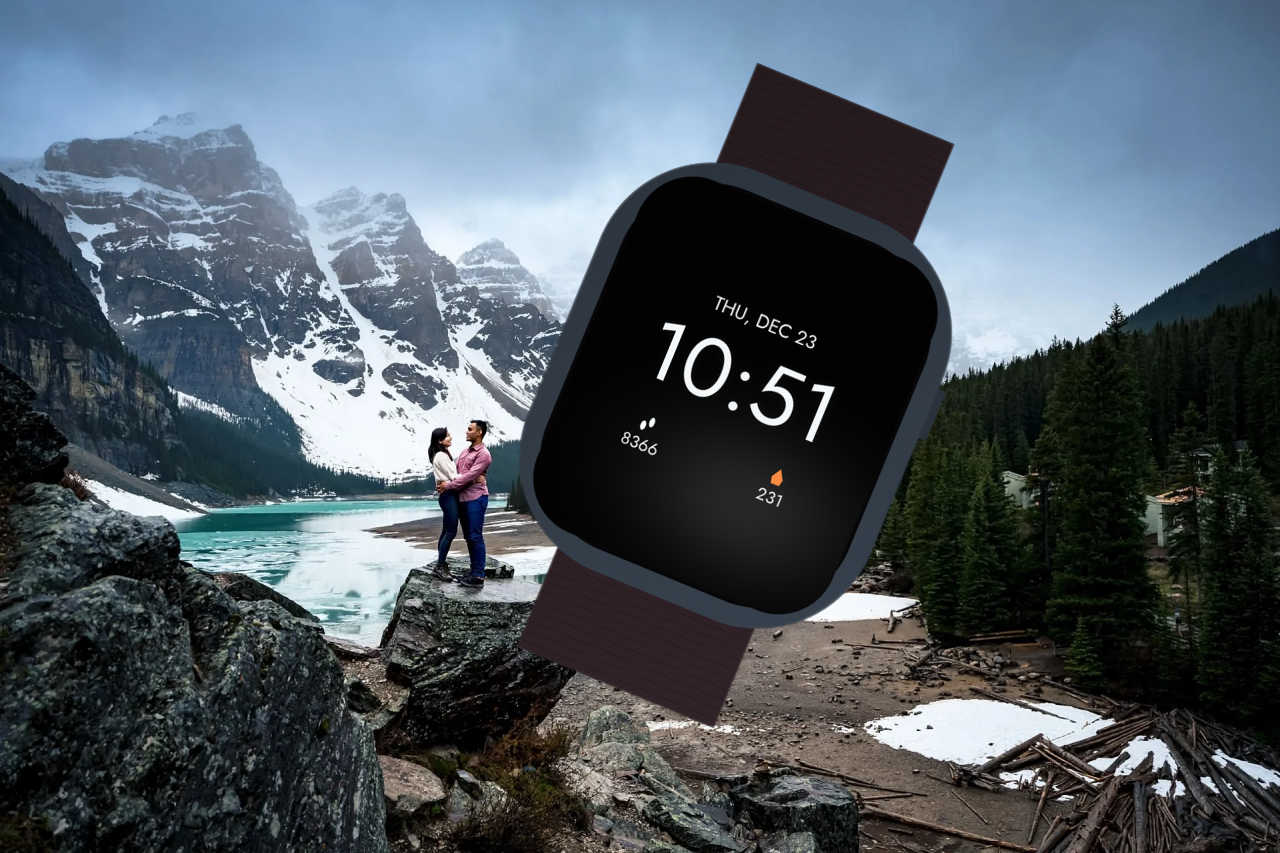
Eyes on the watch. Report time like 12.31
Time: 10.51
